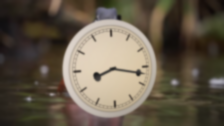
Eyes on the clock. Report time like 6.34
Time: 8.17
